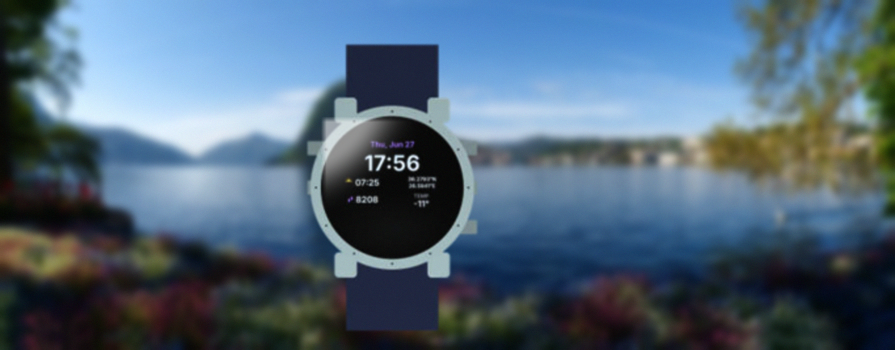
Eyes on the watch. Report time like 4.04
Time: 17.56
